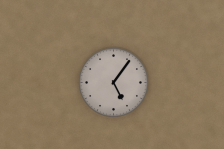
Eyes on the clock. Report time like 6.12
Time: 5.06
